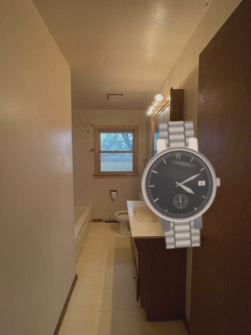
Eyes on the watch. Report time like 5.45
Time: 4.11
